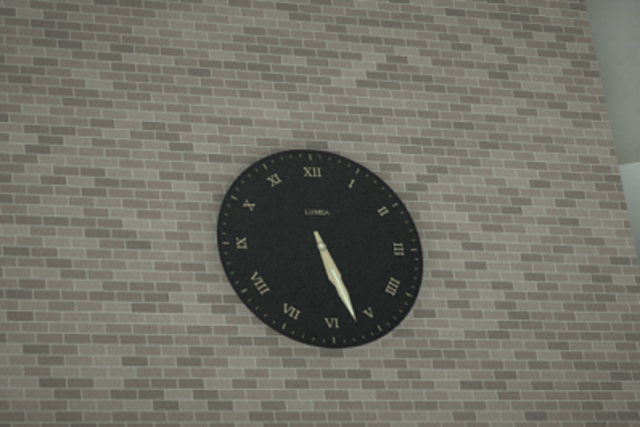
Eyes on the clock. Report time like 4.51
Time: 5.27
